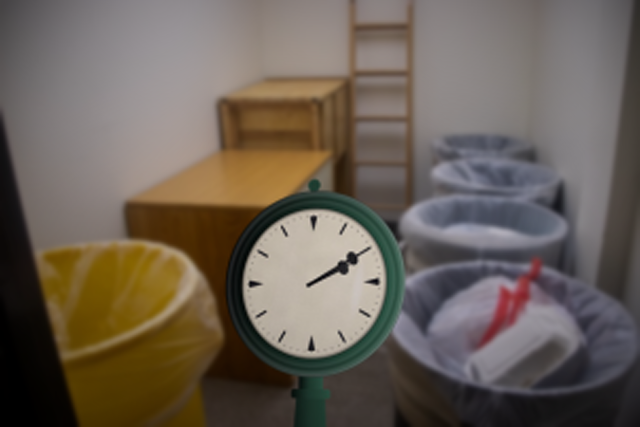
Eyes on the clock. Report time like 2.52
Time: 2.10
